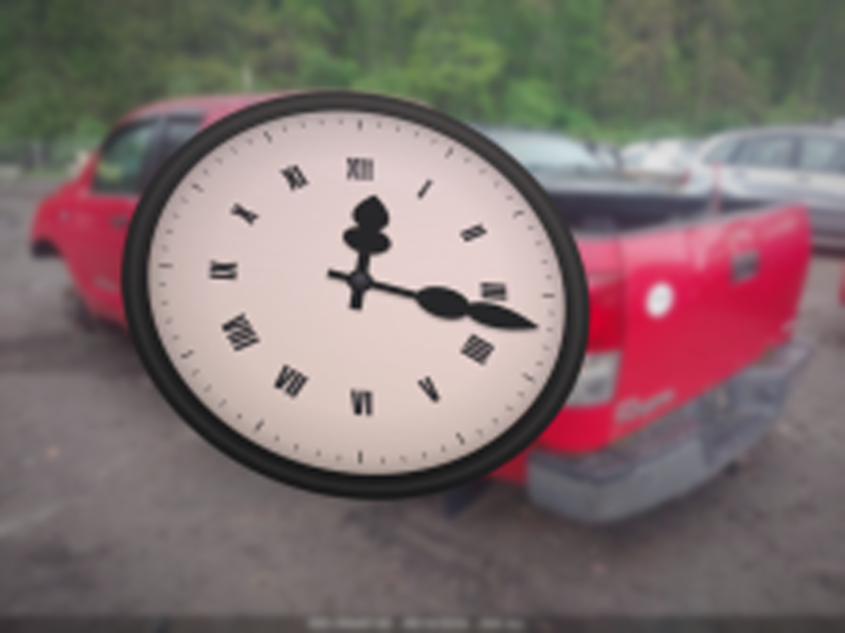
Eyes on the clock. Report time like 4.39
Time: 12.17
